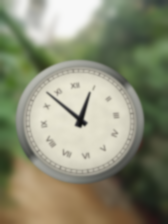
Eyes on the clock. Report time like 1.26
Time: 12.53
